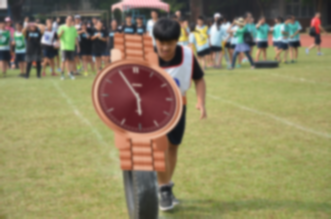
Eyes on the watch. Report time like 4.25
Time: 5.55
